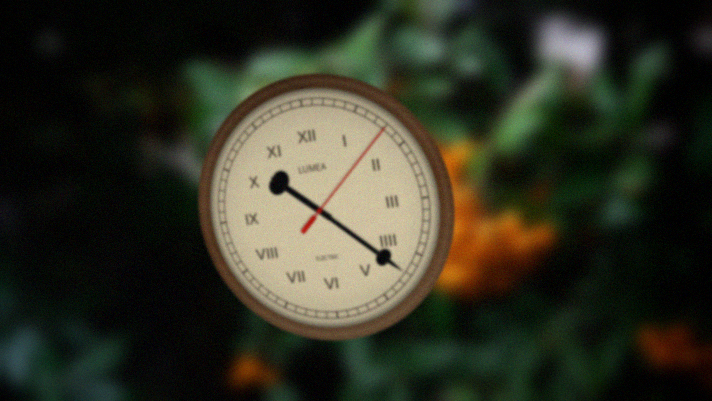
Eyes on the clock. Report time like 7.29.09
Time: 10.22.08
